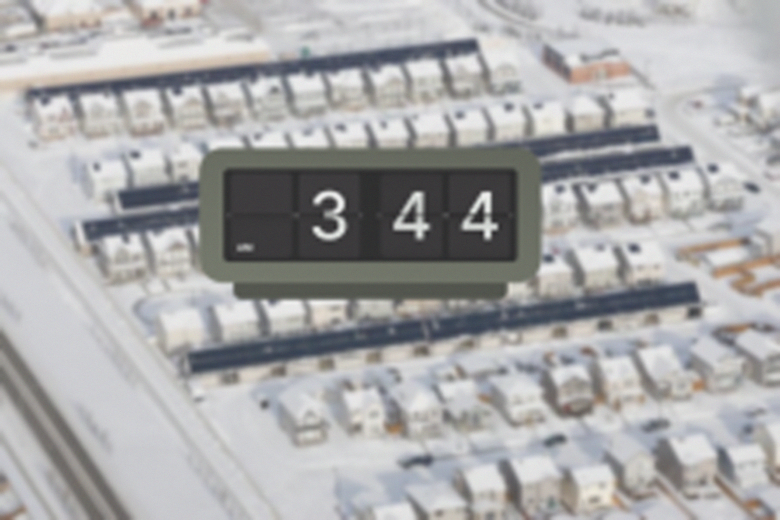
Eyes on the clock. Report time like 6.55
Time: 3.44
